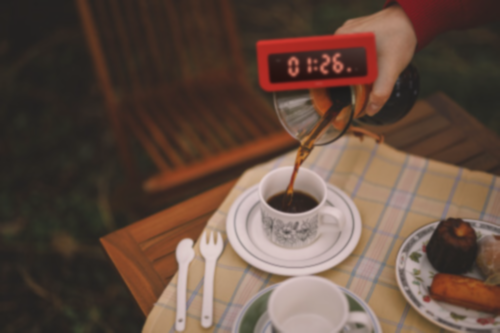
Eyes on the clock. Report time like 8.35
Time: 1.26
